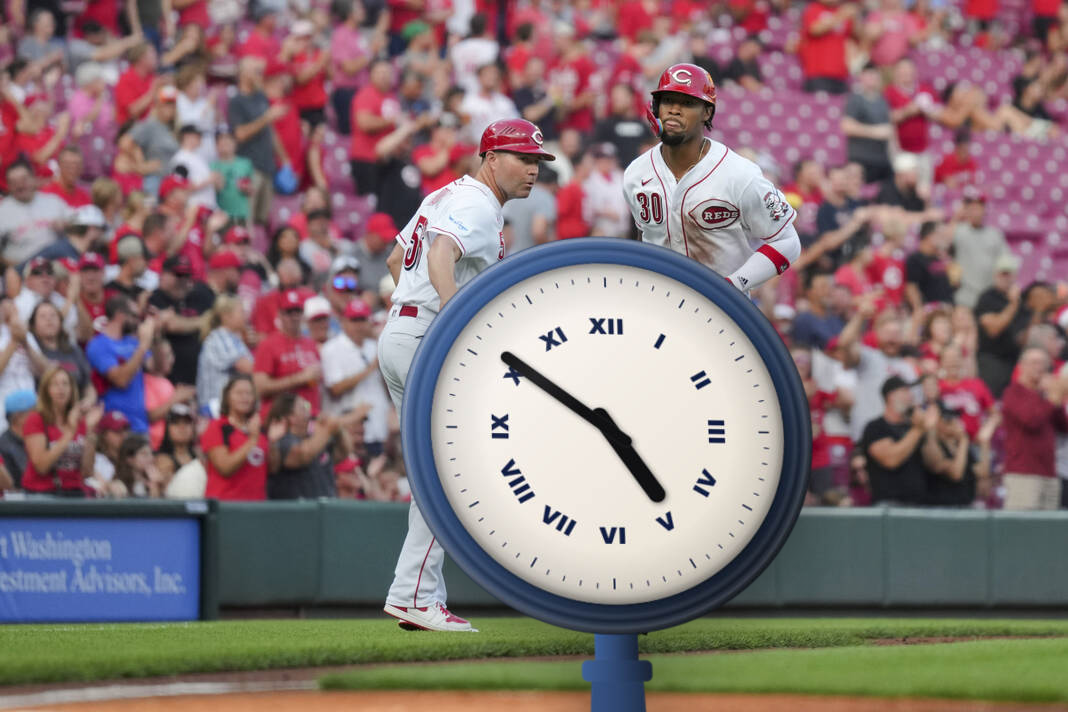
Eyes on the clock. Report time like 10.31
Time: 4.51
